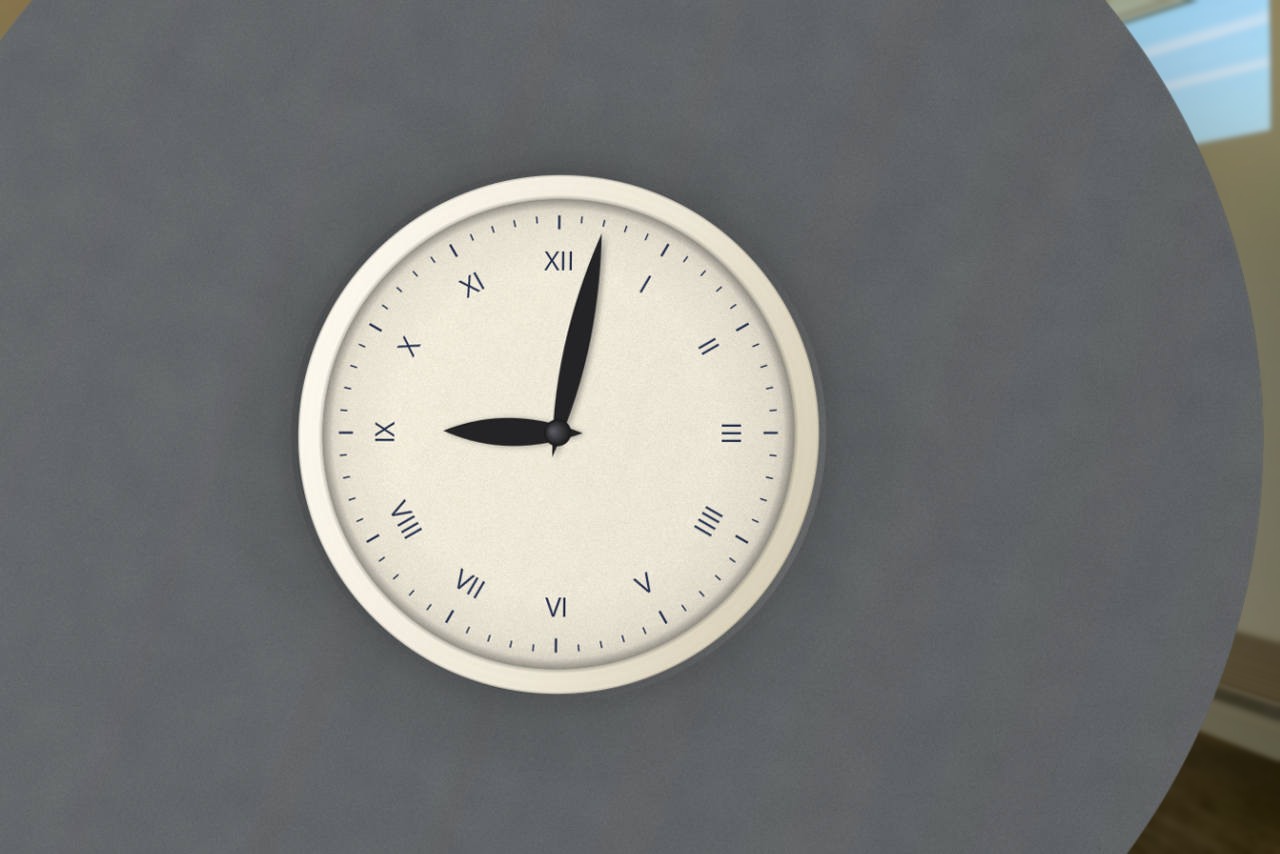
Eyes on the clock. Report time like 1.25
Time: 9.02
